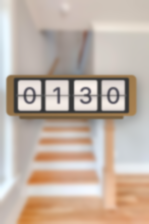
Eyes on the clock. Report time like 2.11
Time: 1.30
